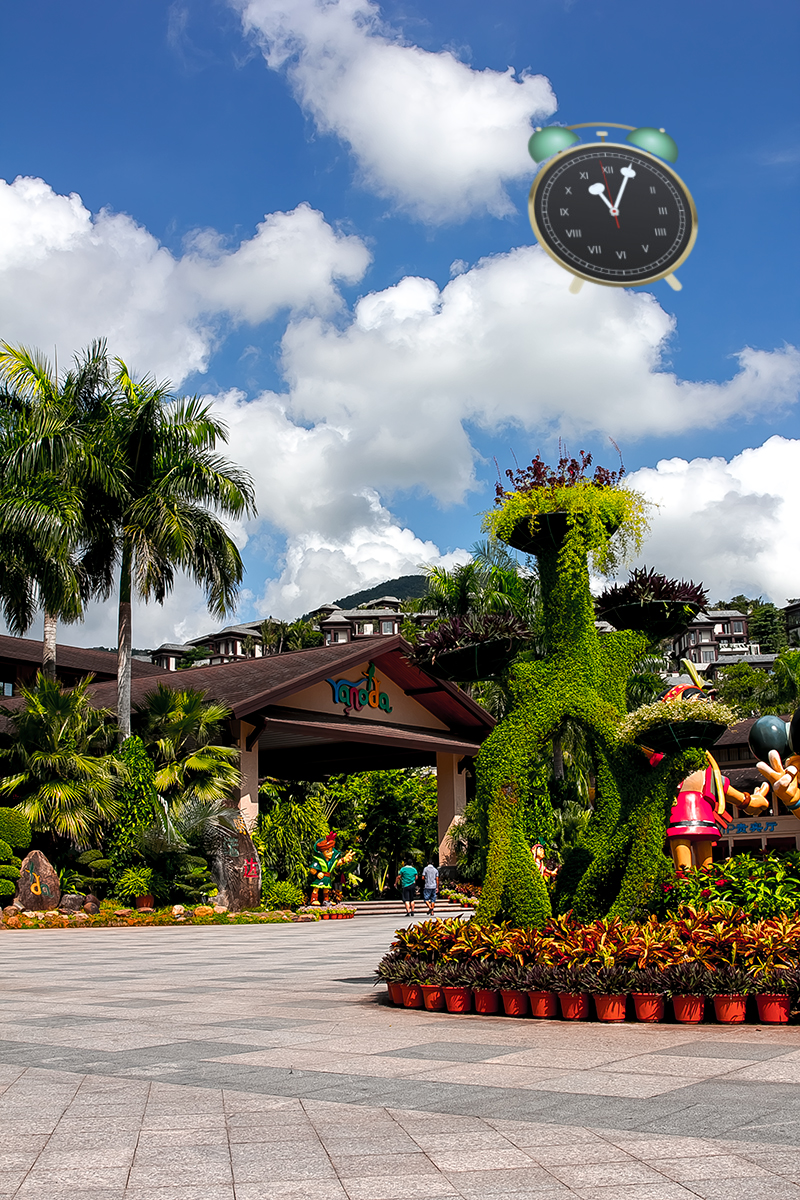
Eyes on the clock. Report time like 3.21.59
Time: 11.03.59
